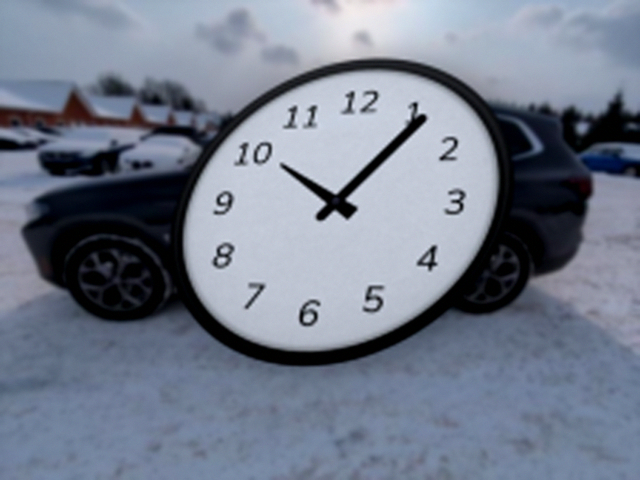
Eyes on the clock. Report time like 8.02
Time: 10.06
